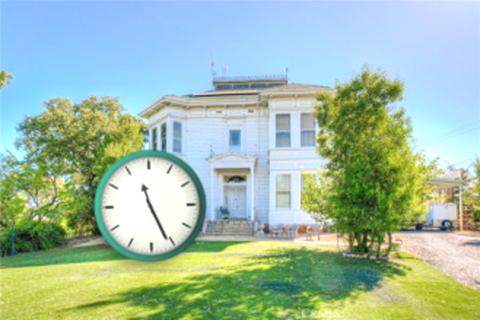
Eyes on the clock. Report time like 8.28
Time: 11.26
